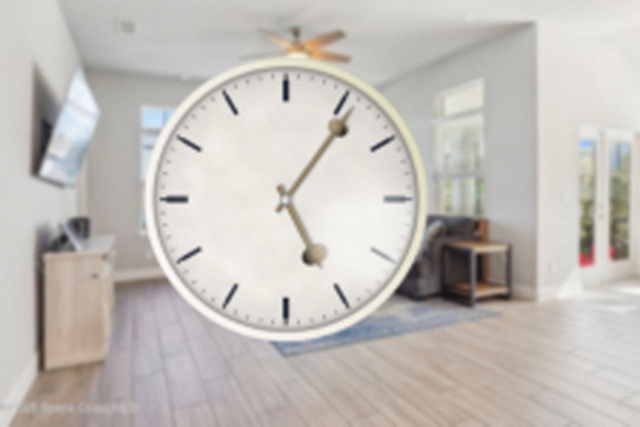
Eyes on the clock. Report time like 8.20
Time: 5.06
